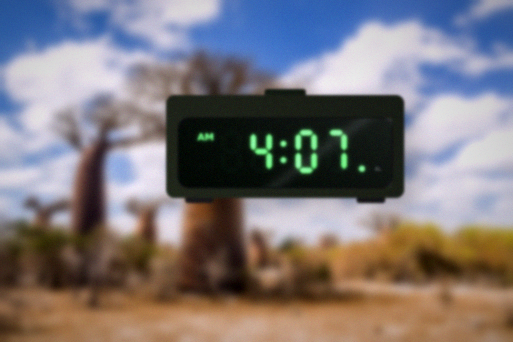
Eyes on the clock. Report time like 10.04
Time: 4.07
